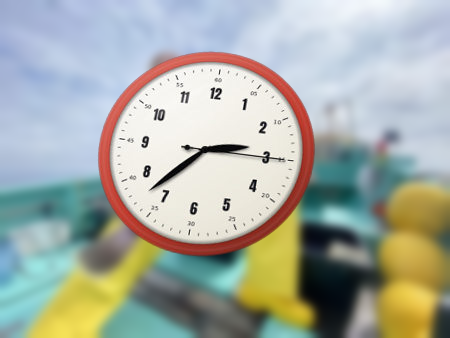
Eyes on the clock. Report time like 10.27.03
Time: 2.37.15
